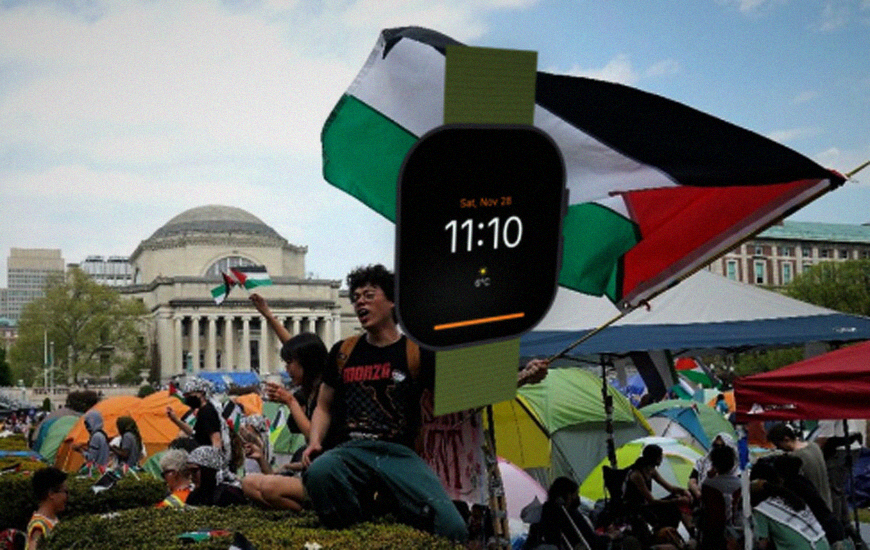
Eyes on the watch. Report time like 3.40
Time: 11.10
